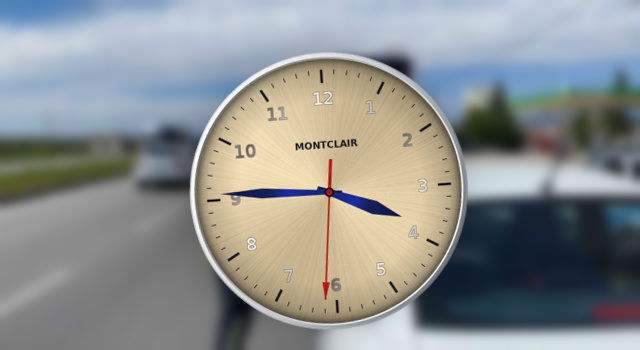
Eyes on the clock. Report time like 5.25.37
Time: 3.45.31
